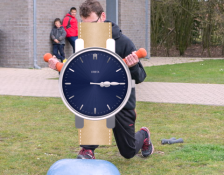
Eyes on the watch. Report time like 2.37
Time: 3.15
